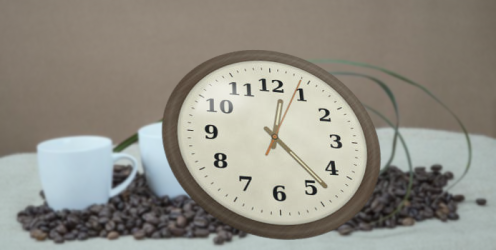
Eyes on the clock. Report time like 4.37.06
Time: 12.23.04
